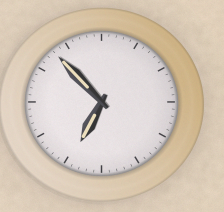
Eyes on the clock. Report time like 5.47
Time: 6.53
